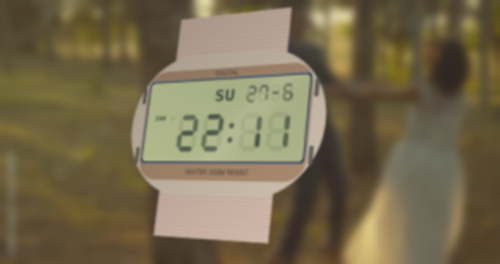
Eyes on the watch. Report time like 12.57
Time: 22.11
